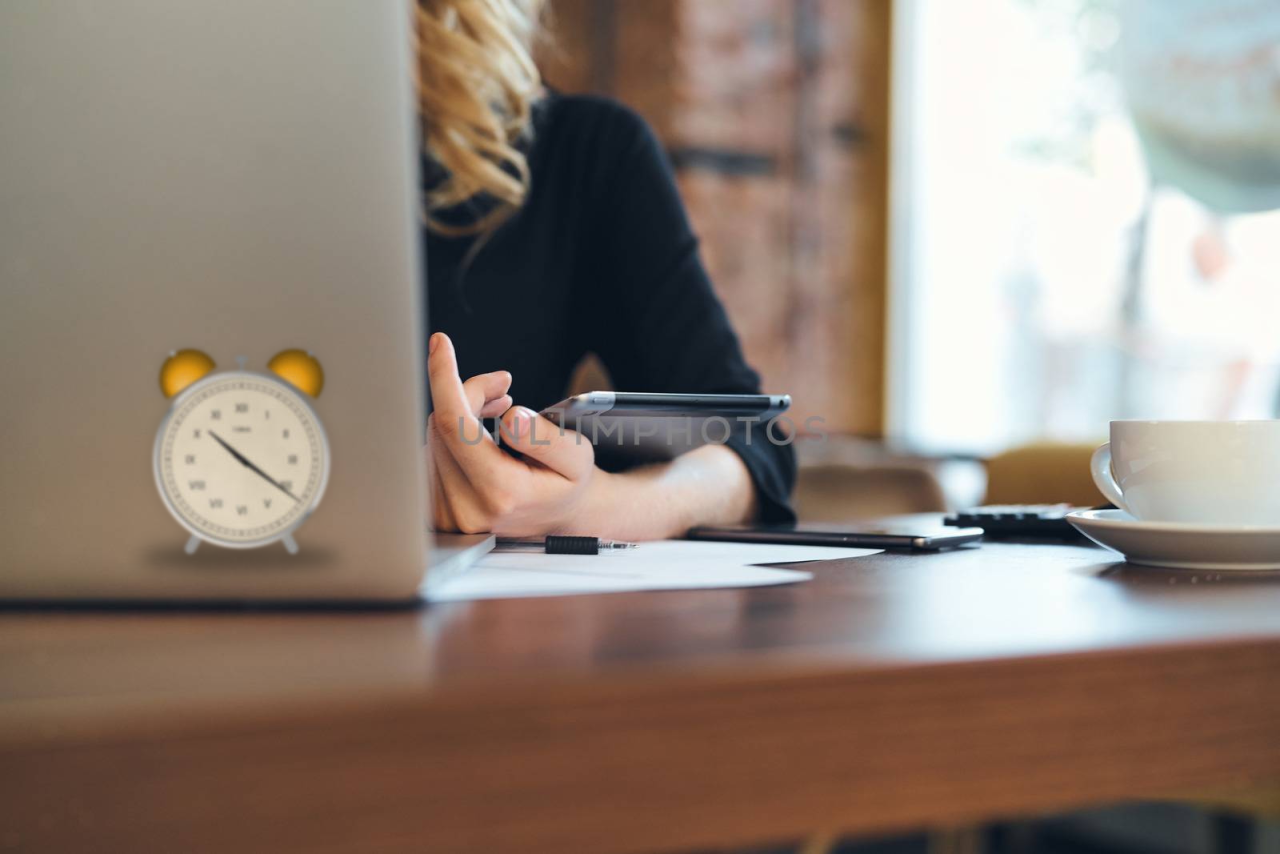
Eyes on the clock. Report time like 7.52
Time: 10.21
